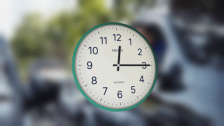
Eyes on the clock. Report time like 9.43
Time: 12.15
